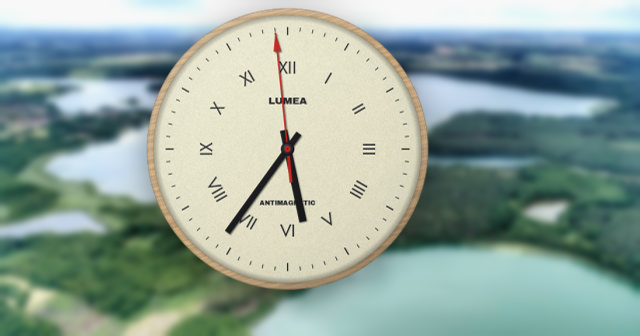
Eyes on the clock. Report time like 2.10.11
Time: 5.35.59
